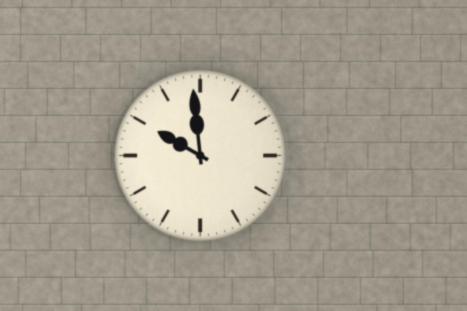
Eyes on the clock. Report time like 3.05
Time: 9.59
